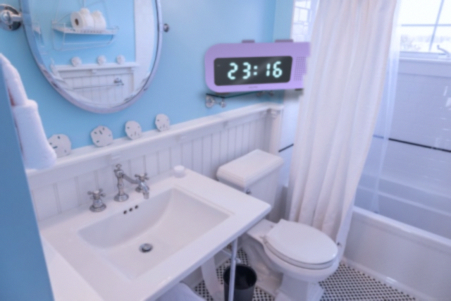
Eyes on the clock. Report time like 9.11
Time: 23.16
